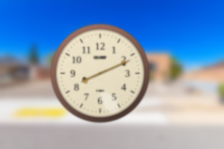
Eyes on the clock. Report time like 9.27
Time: 8.11
